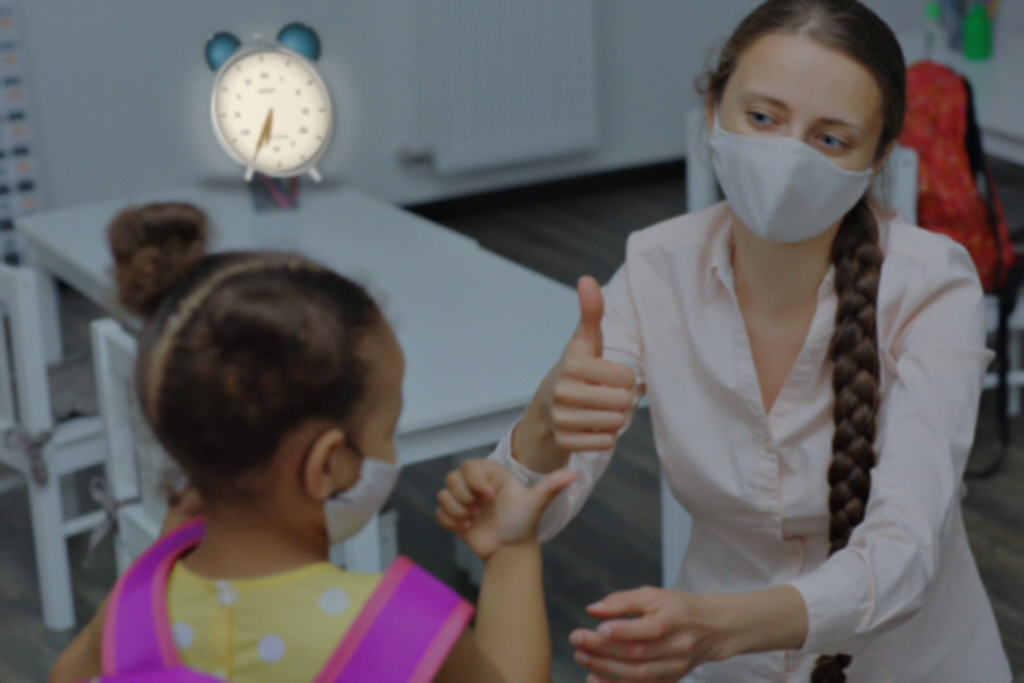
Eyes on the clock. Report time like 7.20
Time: 6.35
